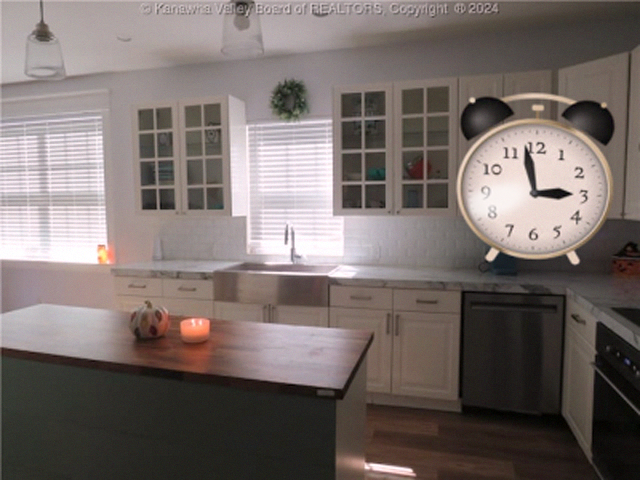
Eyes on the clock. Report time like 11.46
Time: 2.58
